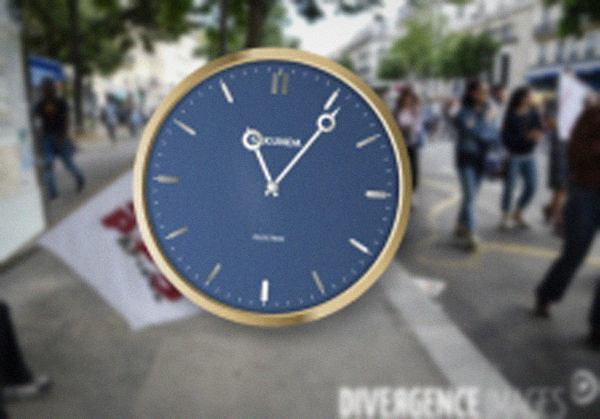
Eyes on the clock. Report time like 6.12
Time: 11.06
